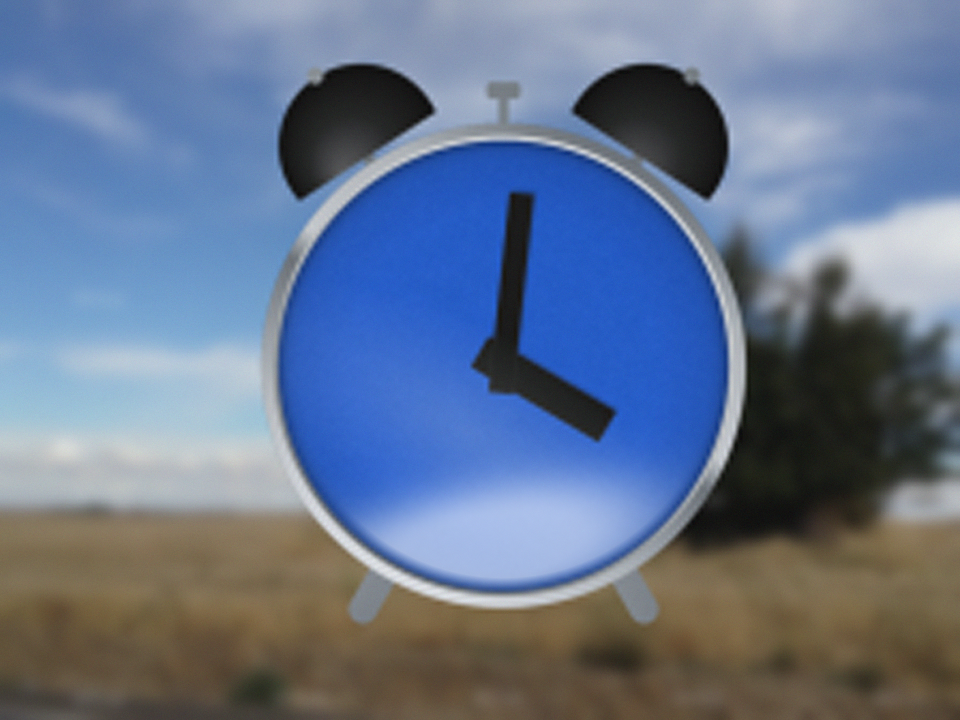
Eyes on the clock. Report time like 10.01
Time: 4.01
